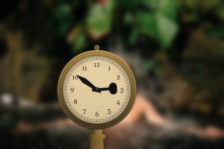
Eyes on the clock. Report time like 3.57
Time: 2.51
